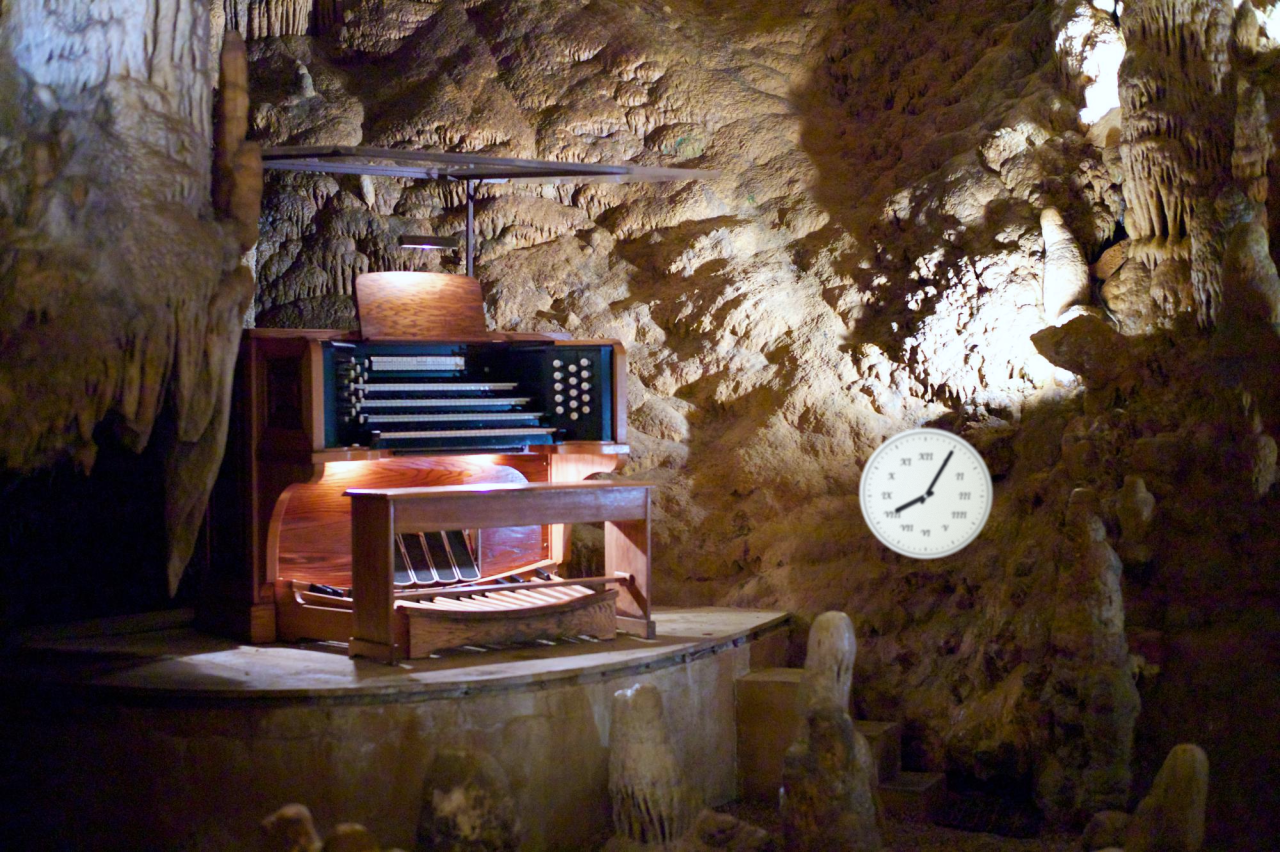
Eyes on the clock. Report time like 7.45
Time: 8.05
